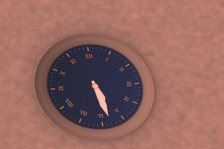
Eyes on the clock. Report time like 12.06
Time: 5.28
